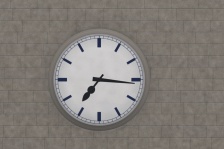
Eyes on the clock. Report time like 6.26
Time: 7.16
